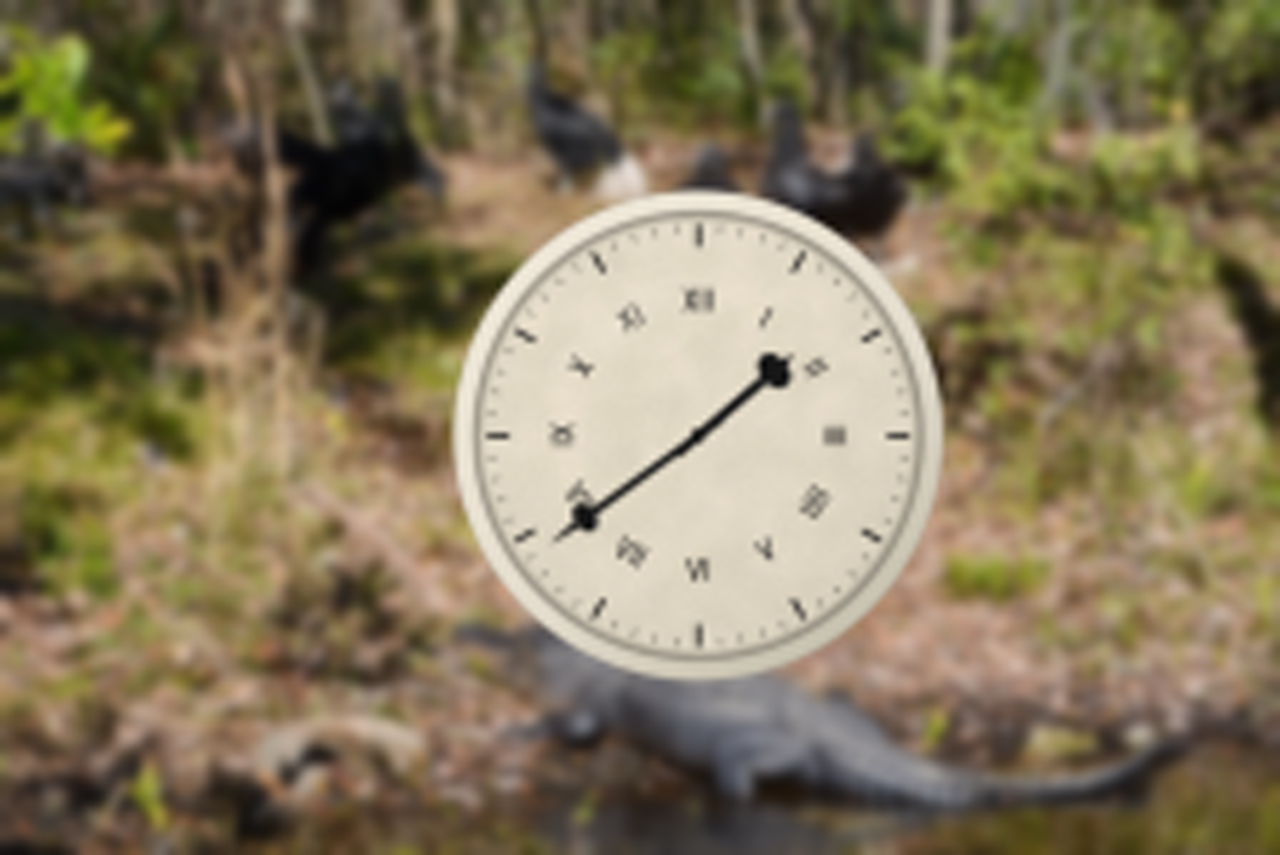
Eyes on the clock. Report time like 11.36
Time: 1.39
